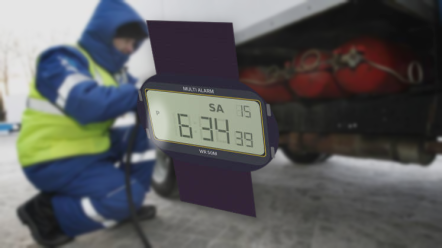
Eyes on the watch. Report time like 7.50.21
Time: 6.34.39
